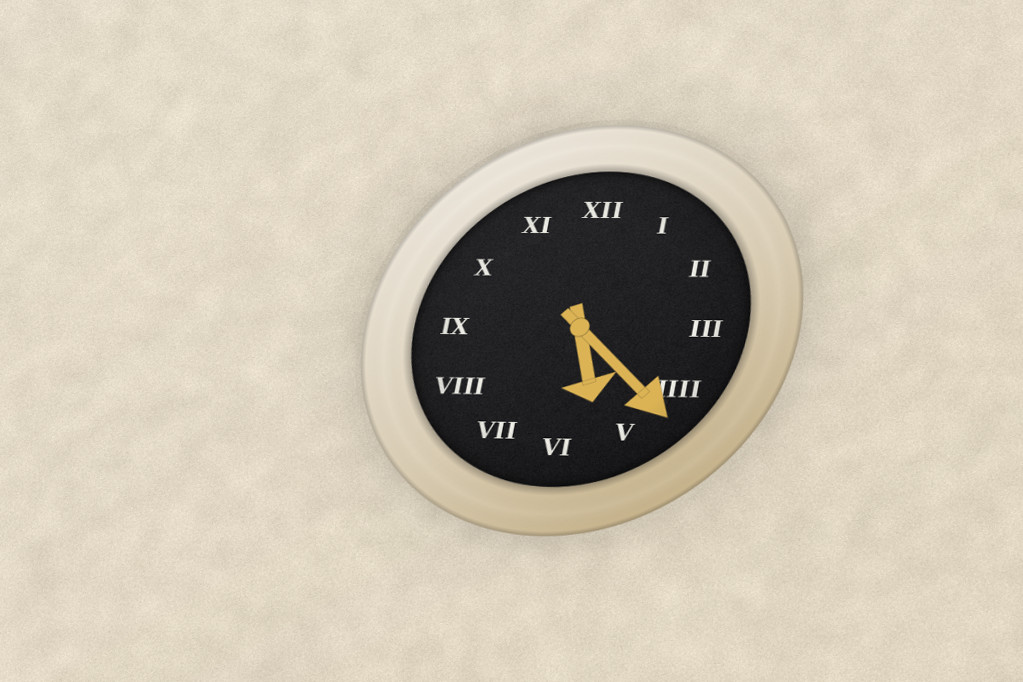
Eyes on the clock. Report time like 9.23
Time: 5.22
